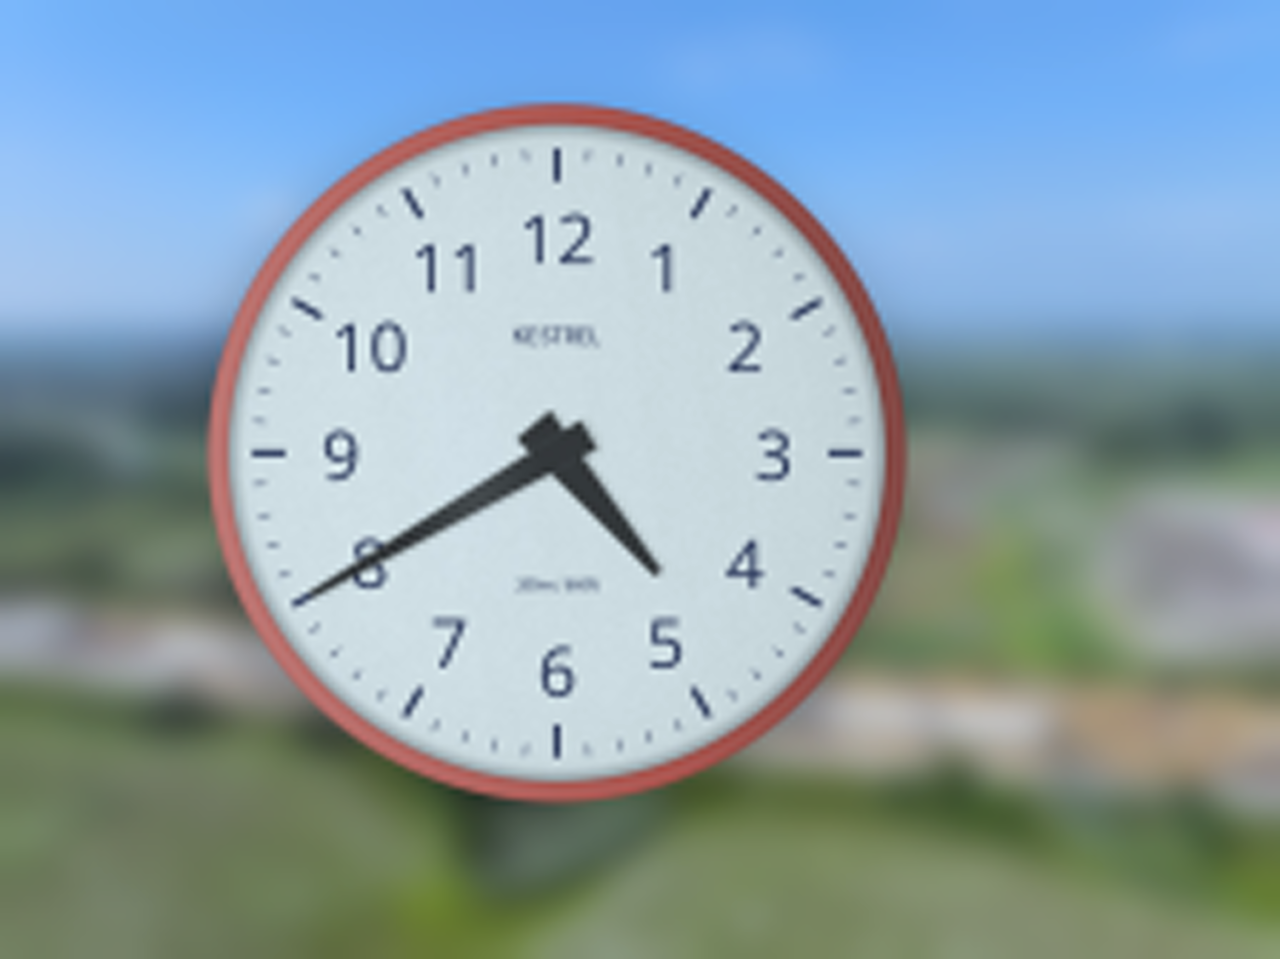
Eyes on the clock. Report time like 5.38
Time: 4.40
